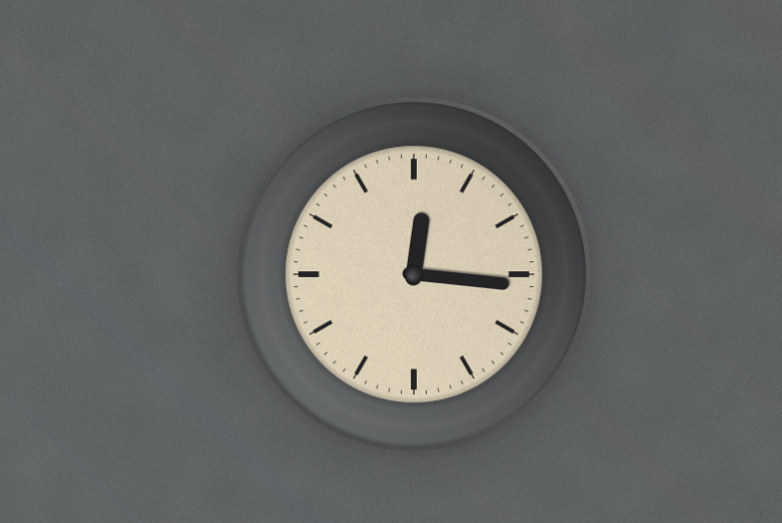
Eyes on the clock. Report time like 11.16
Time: 12.16
